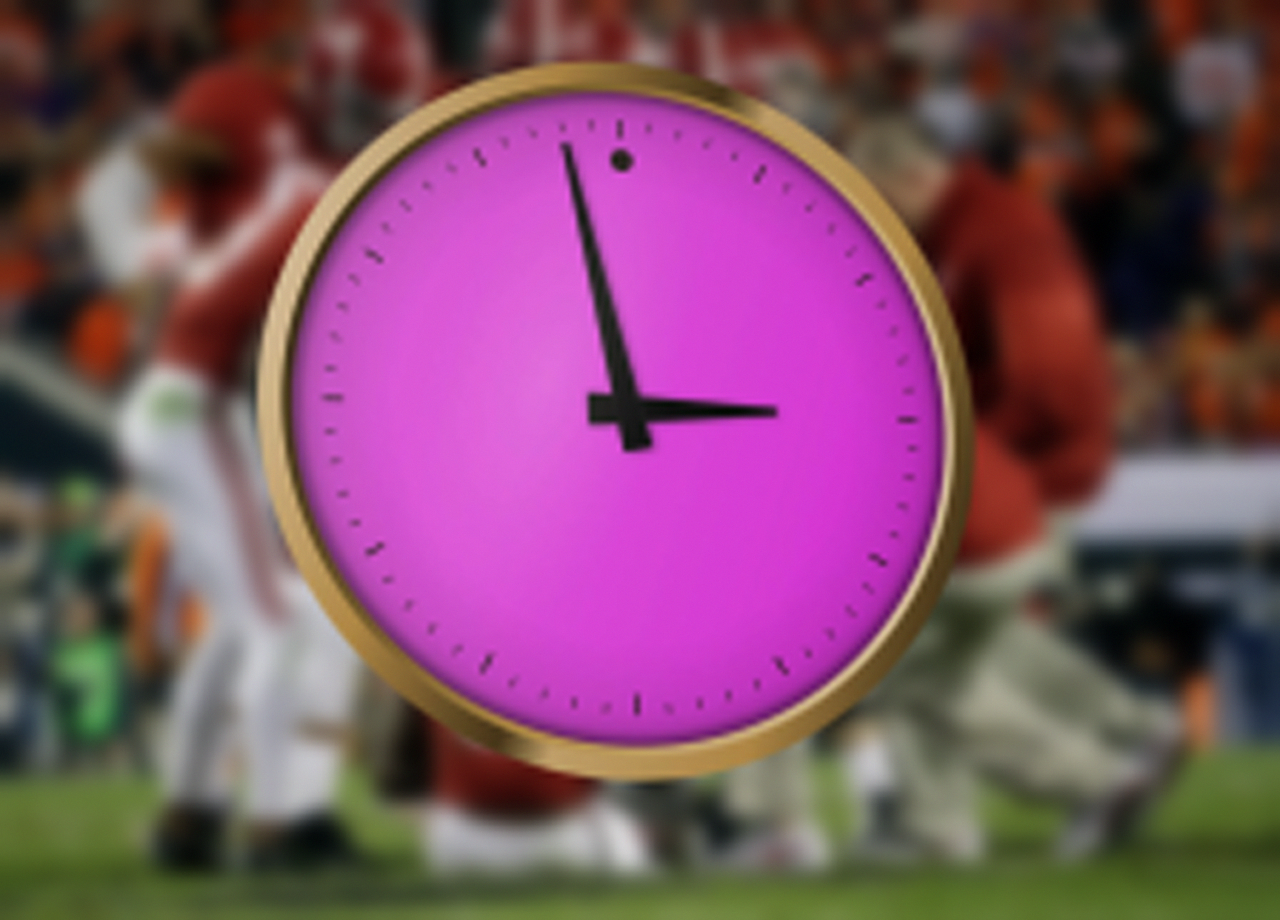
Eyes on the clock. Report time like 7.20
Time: 2.58
